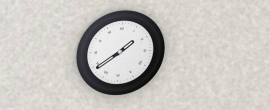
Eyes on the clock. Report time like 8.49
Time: 1.39
